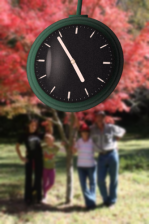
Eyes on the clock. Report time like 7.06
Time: 4.54
